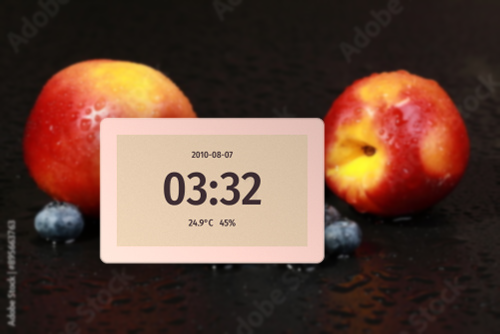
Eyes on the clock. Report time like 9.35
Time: 3.32
